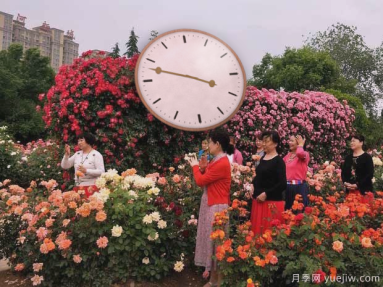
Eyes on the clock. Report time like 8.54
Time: 3.48
